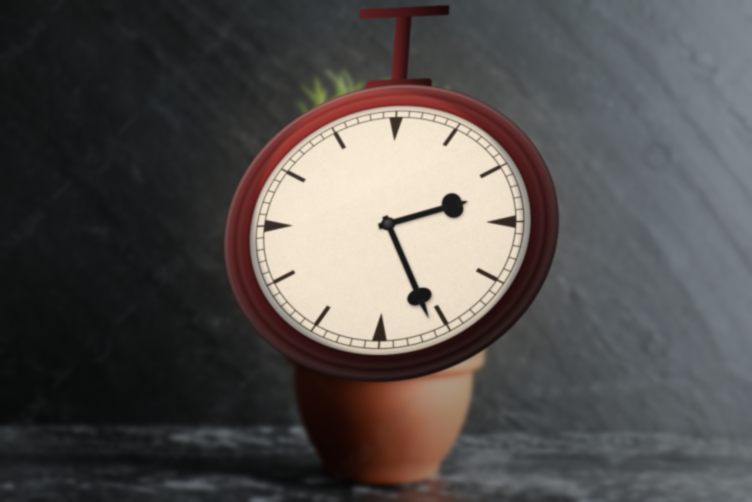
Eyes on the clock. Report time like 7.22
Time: 2.26
